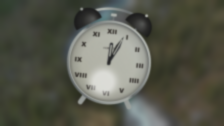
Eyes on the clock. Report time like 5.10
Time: 12.04
